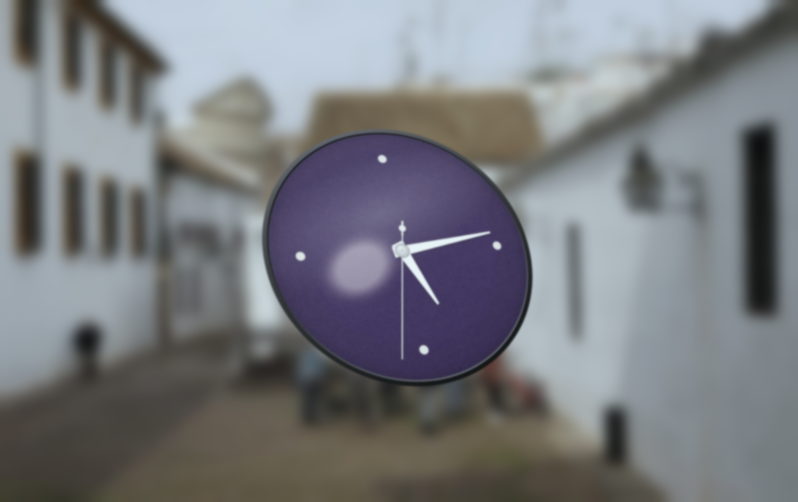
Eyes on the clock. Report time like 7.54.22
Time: 5.13.32
